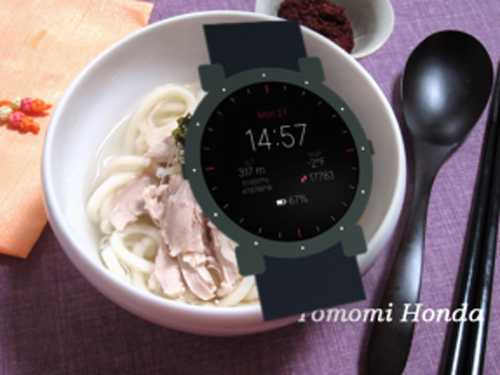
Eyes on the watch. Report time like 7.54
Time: 14.57
